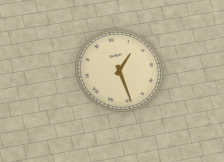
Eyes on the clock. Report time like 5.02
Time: 1.29
